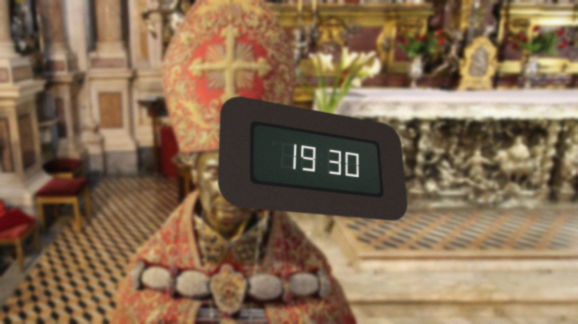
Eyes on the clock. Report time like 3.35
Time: 19.30
